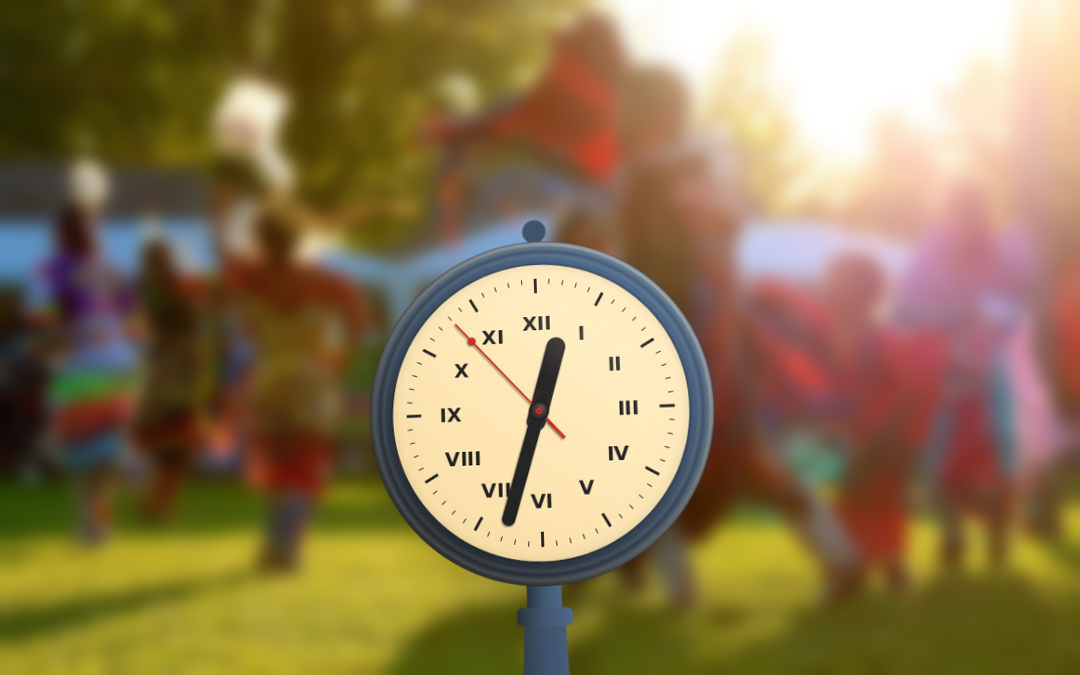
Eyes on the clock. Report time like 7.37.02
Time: 12.32.53
